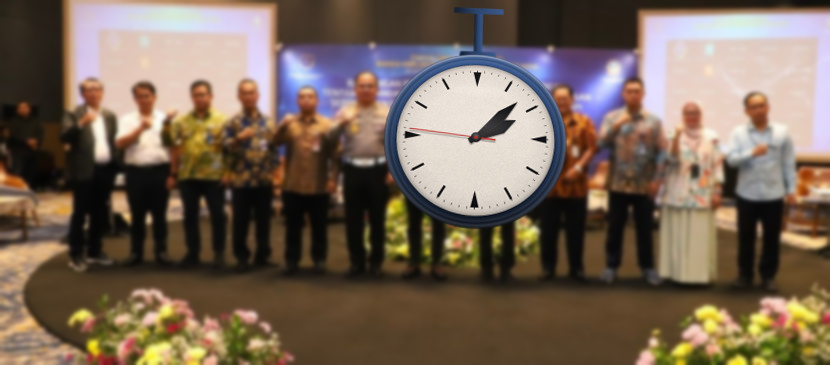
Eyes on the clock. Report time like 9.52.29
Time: 2.07.46
